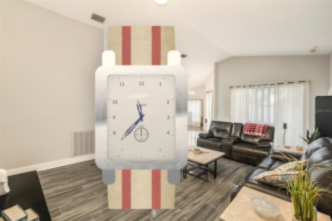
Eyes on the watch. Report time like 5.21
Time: 11.37
